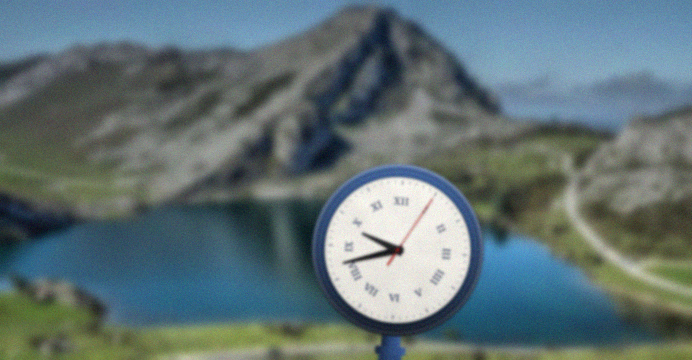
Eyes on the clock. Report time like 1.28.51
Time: 9.42.05
